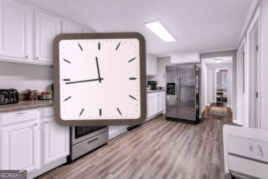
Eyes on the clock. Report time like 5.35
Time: 11.44
